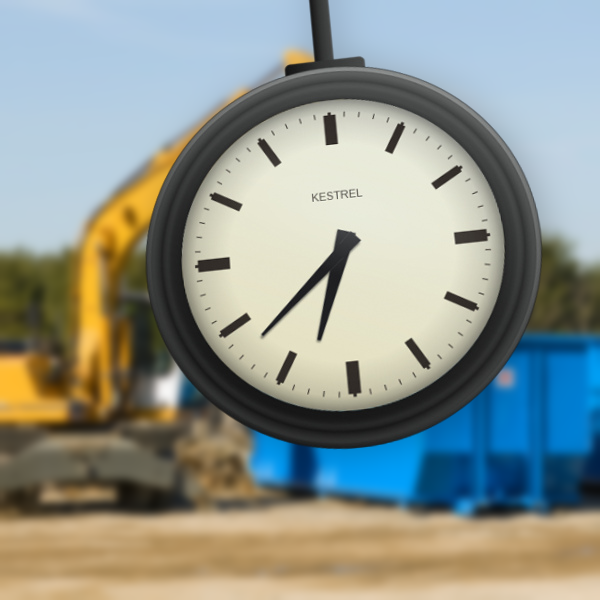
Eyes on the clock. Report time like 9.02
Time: 6.38
